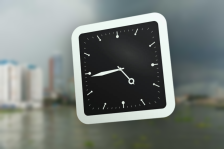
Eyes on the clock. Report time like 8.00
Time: 4.44
